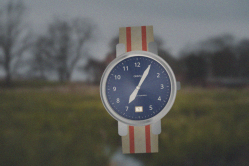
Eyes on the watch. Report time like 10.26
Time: 7.05
